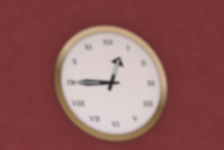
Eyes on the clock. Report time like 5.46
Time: 12.45
